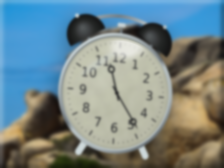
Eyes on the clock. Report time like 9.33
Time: 11.24
